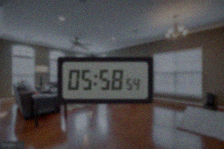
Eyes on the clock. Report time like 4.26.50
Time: 5.58.54
